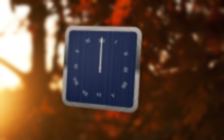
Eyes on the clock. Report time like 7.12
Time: 12.00
